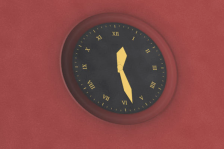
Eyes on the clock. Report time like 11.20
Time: 12.28
